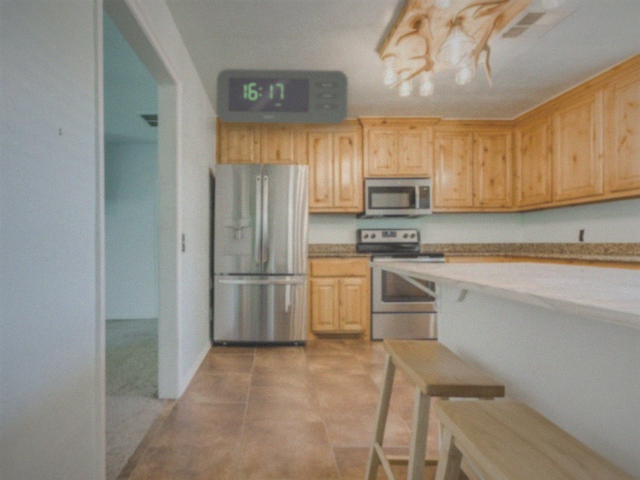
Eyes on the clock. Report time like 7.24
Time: 16.17
